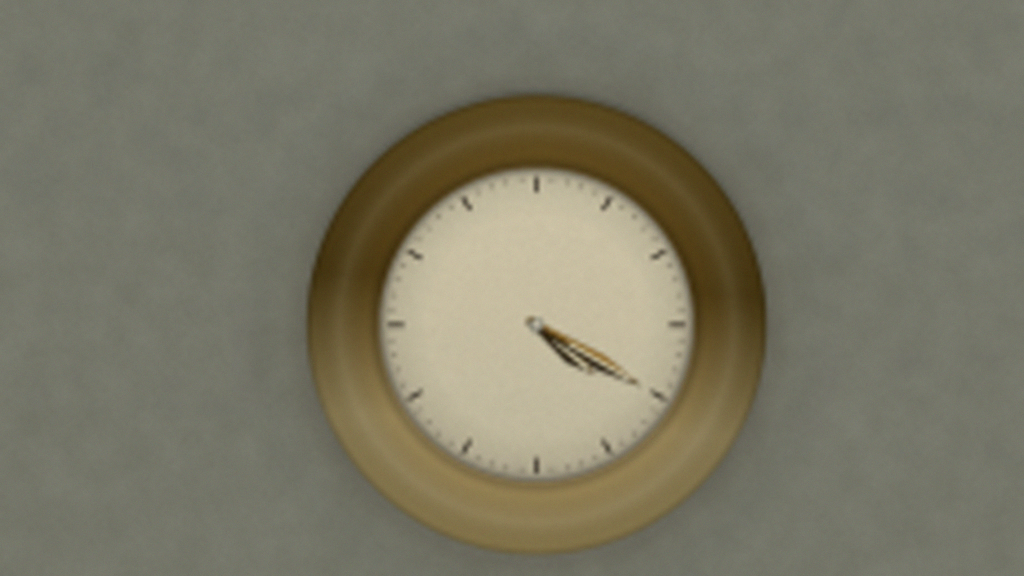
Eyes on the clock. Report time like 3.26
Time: 4.20
